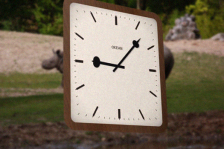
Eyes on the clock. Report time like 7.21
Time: 9.07
